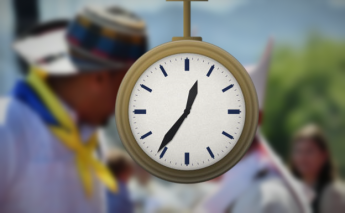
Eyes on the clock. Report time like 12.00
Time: 12.36
